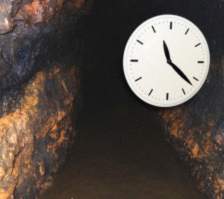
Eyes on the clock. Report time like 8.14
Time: 11.22
